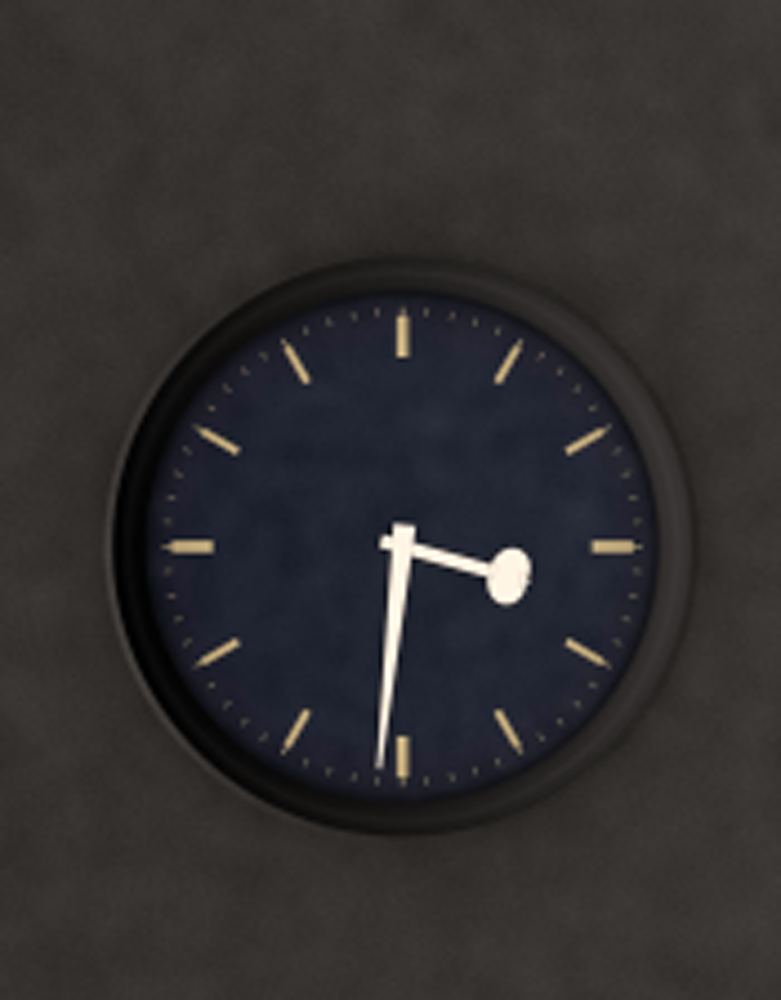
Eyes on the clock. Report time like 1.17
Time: 3.31
